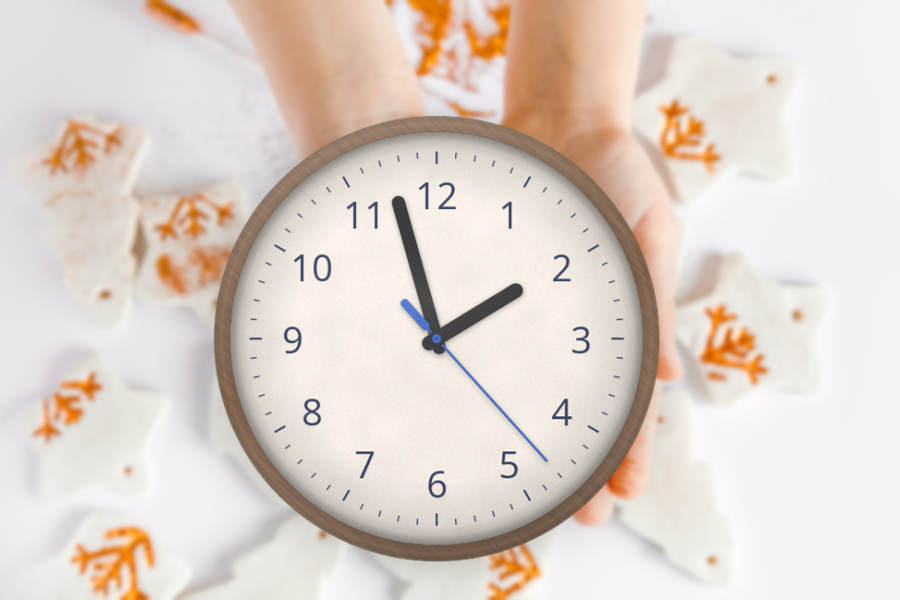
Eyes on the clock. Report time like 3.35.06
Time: 1.57.23
